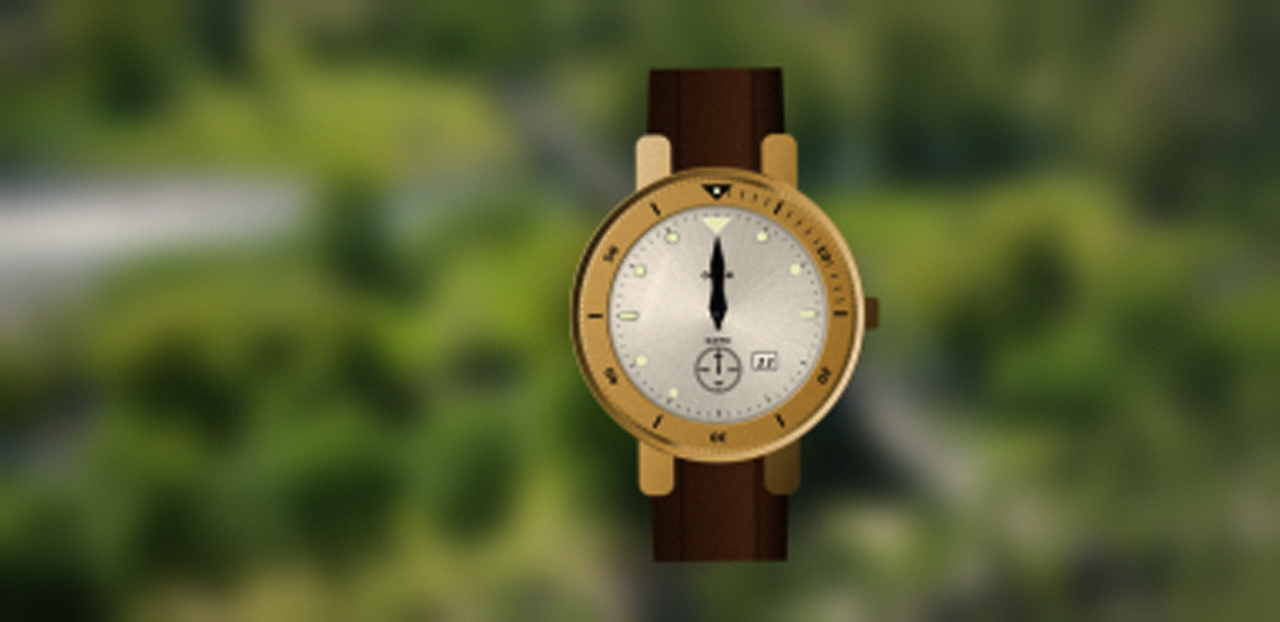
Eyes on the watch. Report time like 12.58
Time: 12.00
